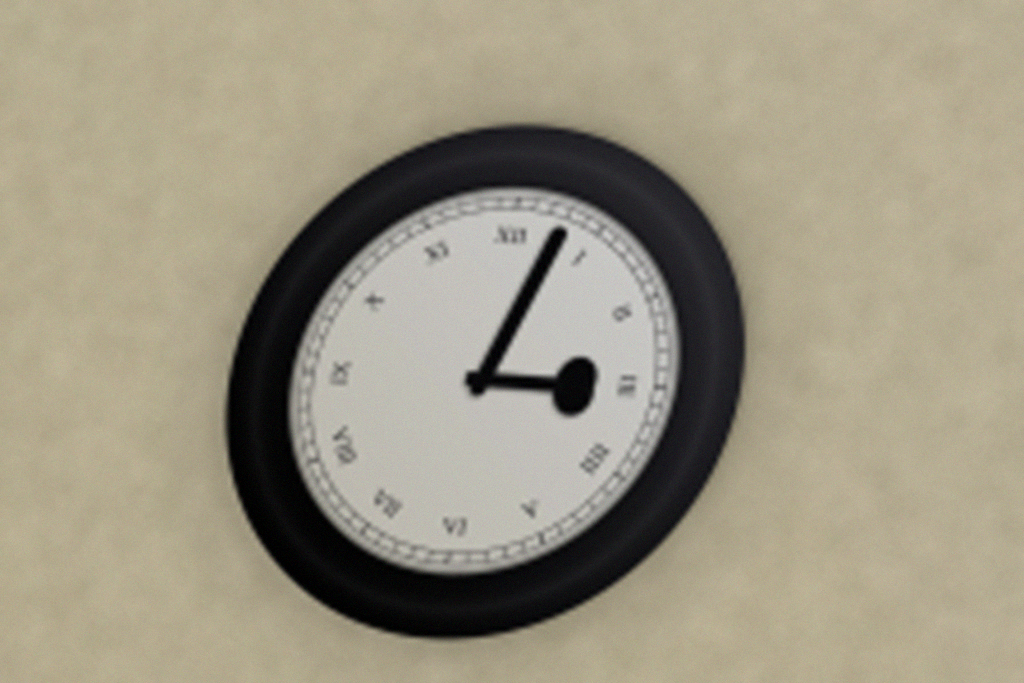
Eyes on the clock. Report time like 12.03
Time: 3.03
